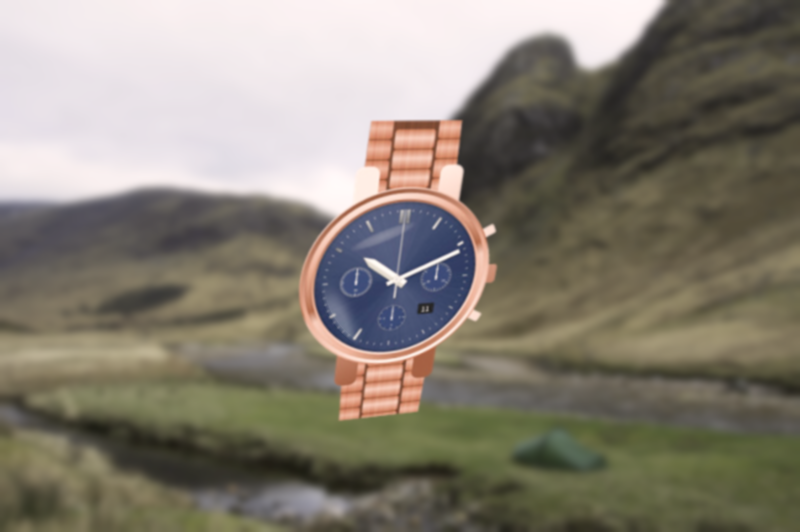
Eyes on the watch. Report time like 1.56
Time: 10.11
